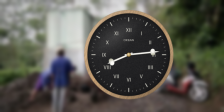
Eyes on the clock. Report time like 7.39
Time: 8.14
